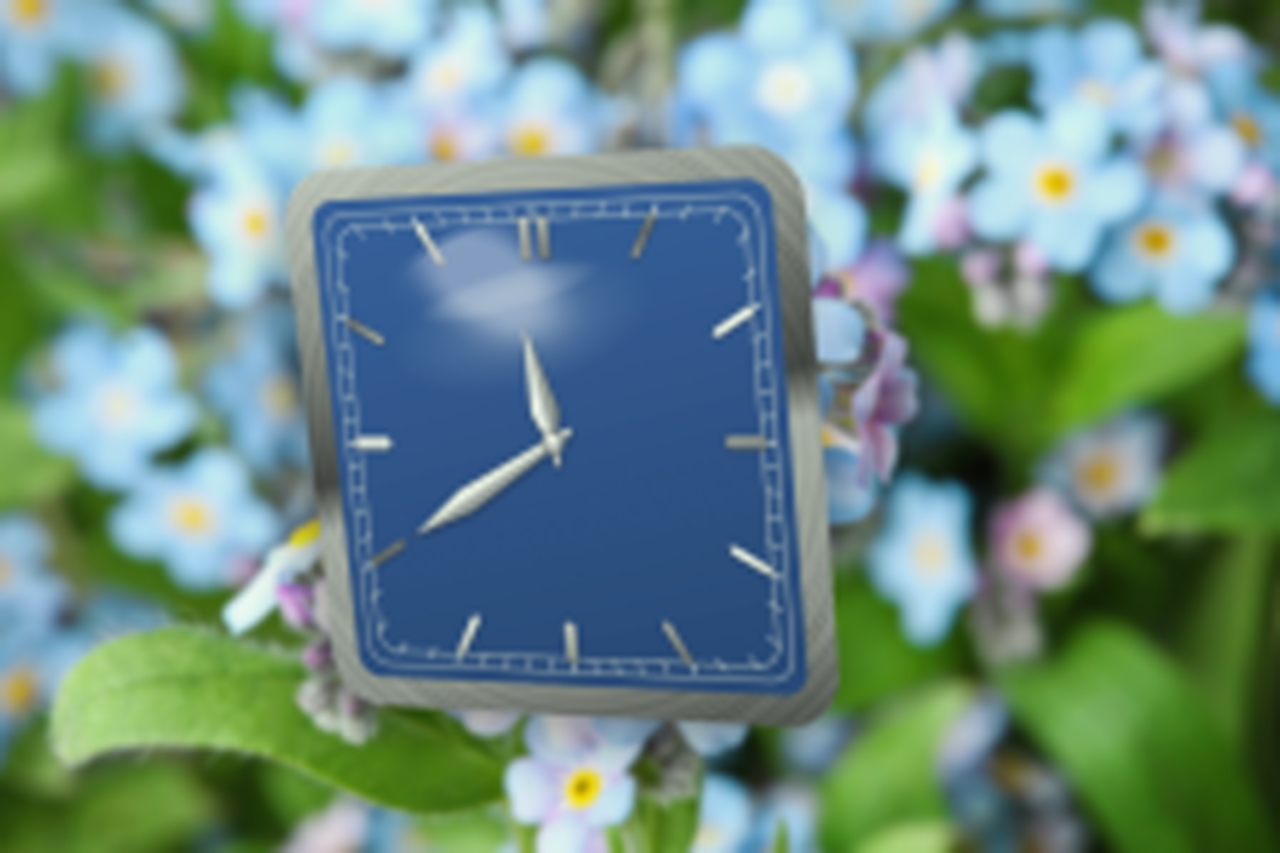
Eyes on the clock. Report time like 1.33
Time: 11.40
